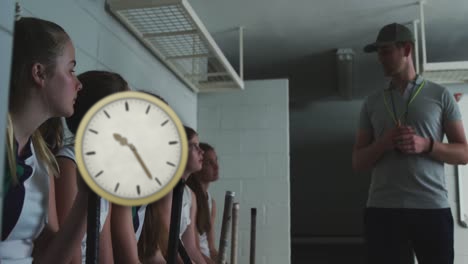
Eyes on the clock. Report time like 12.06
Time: 10.26
